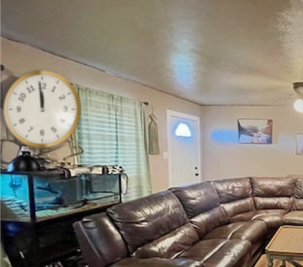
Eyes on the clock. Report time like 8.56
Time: 11.59
